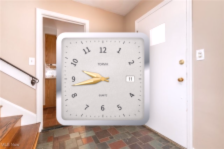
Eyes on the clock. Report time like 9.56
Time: 9.43
